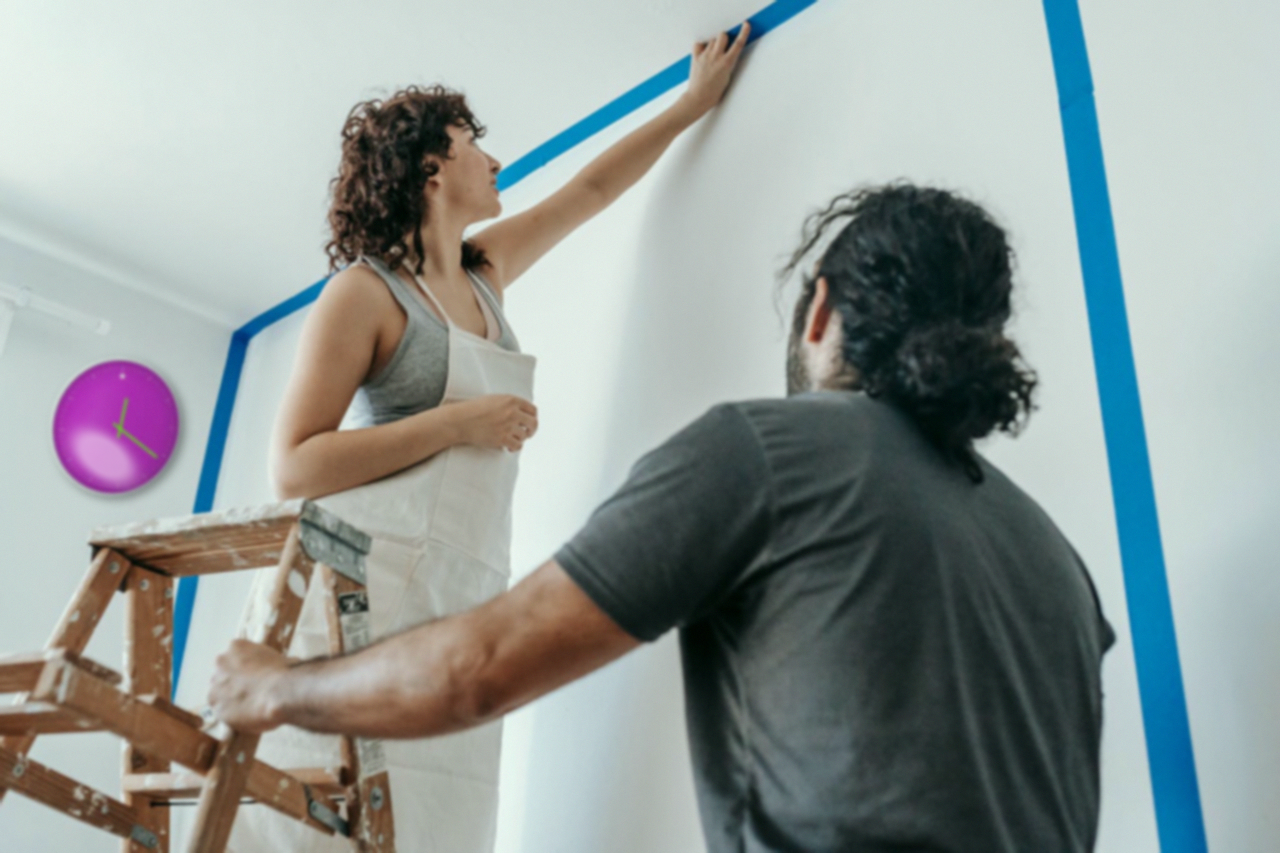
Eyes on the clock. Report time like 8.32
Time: 12.21
